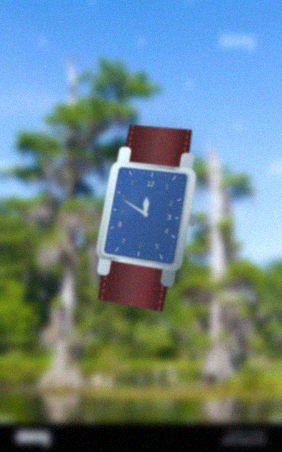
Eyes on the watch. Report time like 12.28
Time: 11.49
